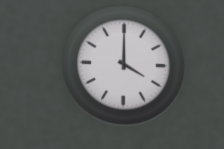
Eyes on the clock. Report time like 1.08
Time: 4.00
